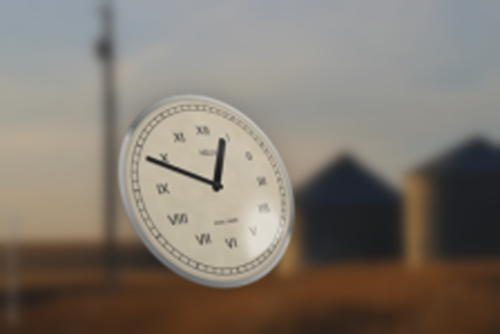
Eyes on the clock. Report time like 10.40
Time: 12.49
